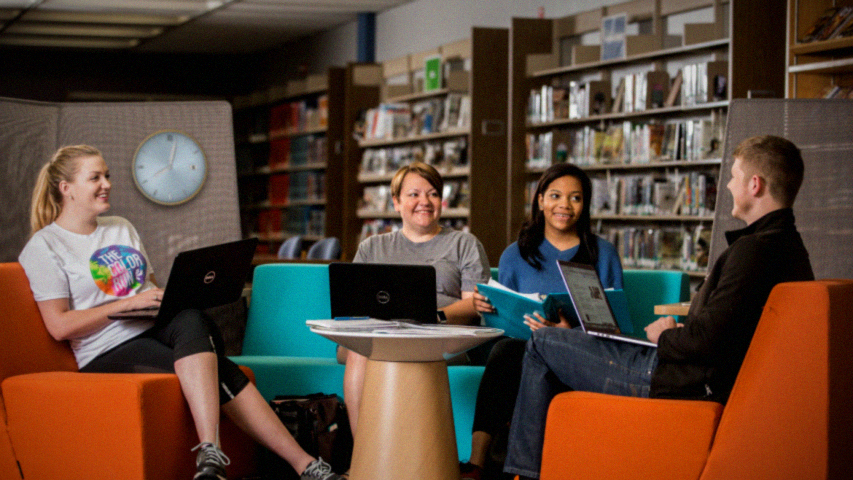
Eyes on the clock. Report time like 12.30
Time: 8.02
